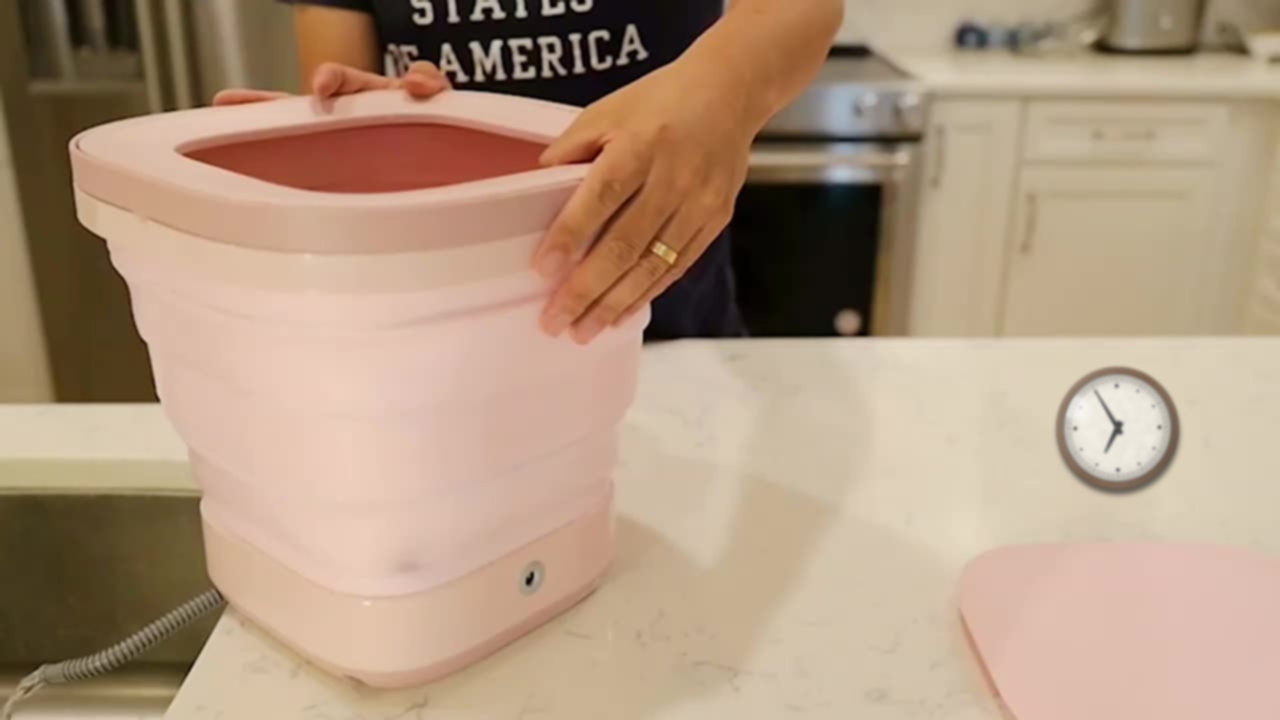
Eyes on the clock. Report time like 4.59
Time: 6.55
